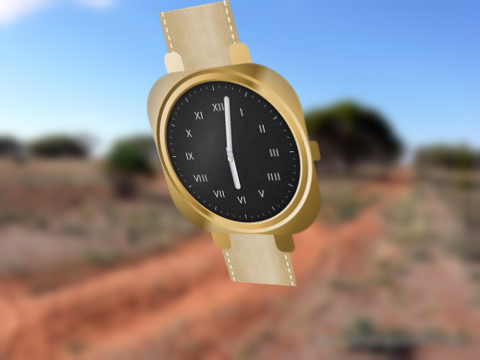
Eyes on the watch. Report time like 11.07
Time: 6.02
